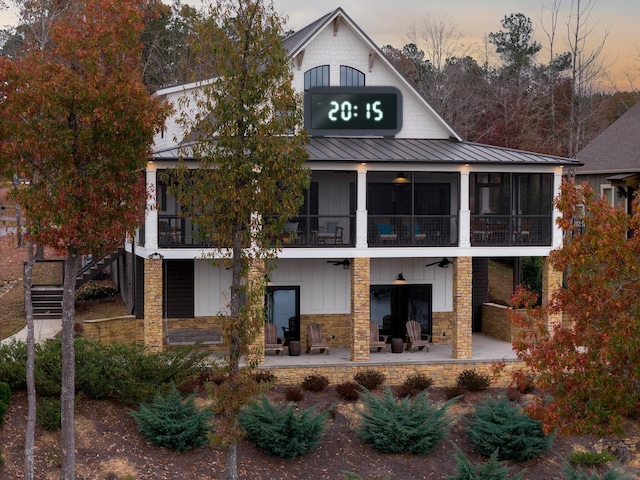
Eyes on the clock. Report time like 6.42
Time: 20.15
